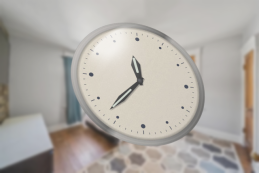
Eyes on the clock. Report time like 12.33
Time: 11.37
